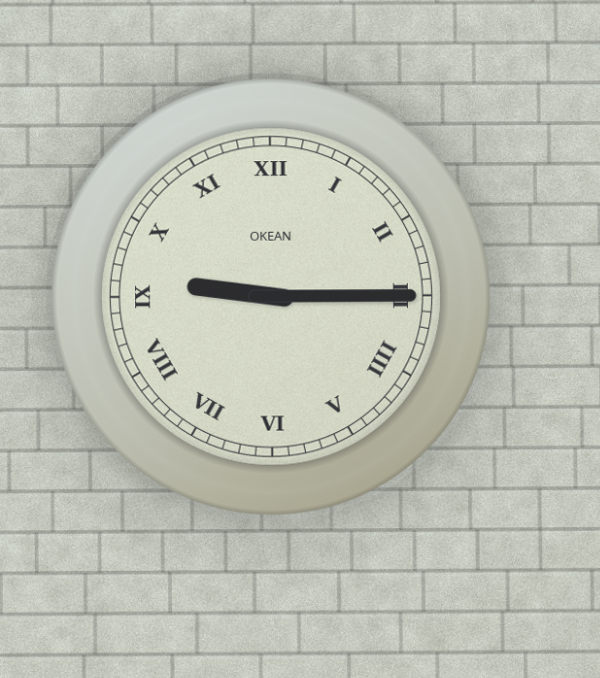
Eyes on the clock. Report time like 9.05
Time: 9.15
